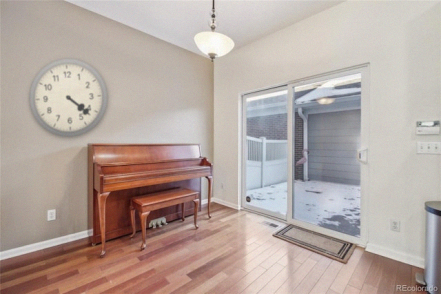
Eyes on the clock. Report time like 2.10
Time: 4.22
